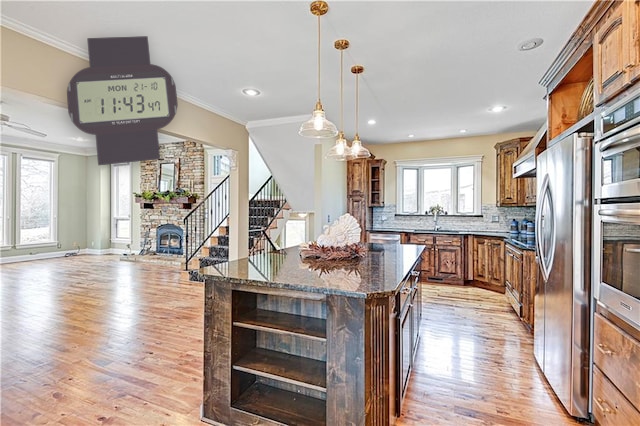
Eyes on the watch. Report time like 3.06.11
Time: 11.43.47
